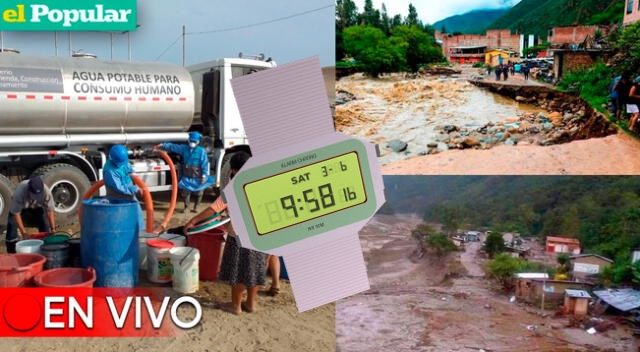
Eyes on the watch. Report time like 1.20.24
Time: 9.58.16
